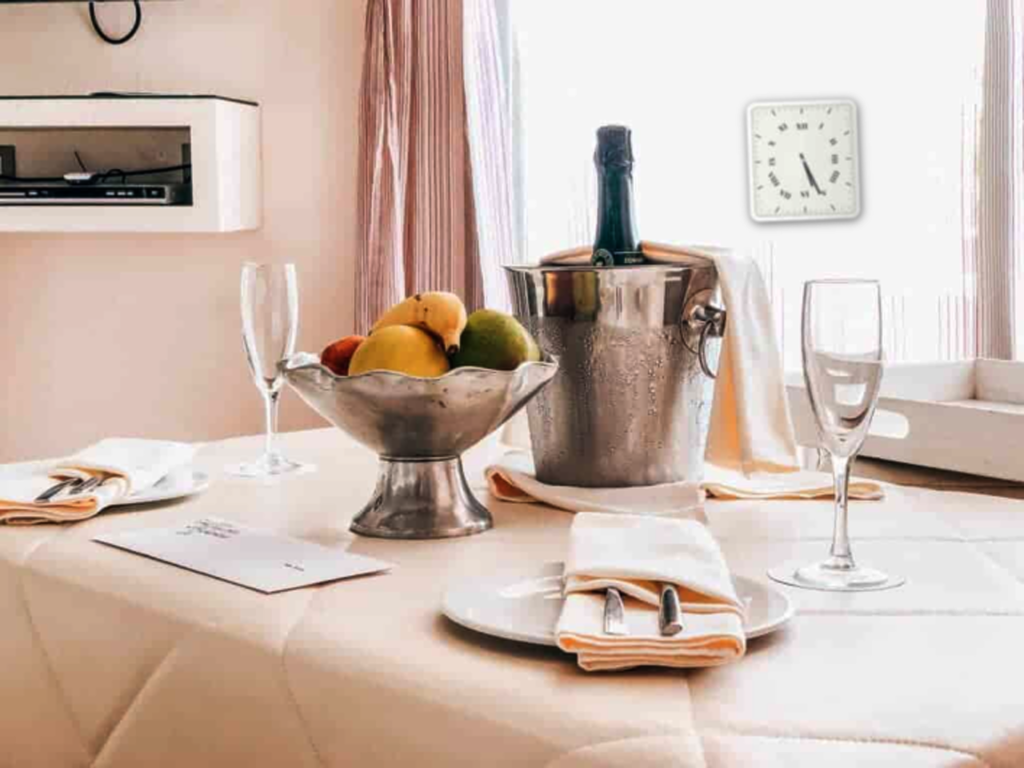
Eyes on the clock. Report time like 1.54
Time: 5.26
